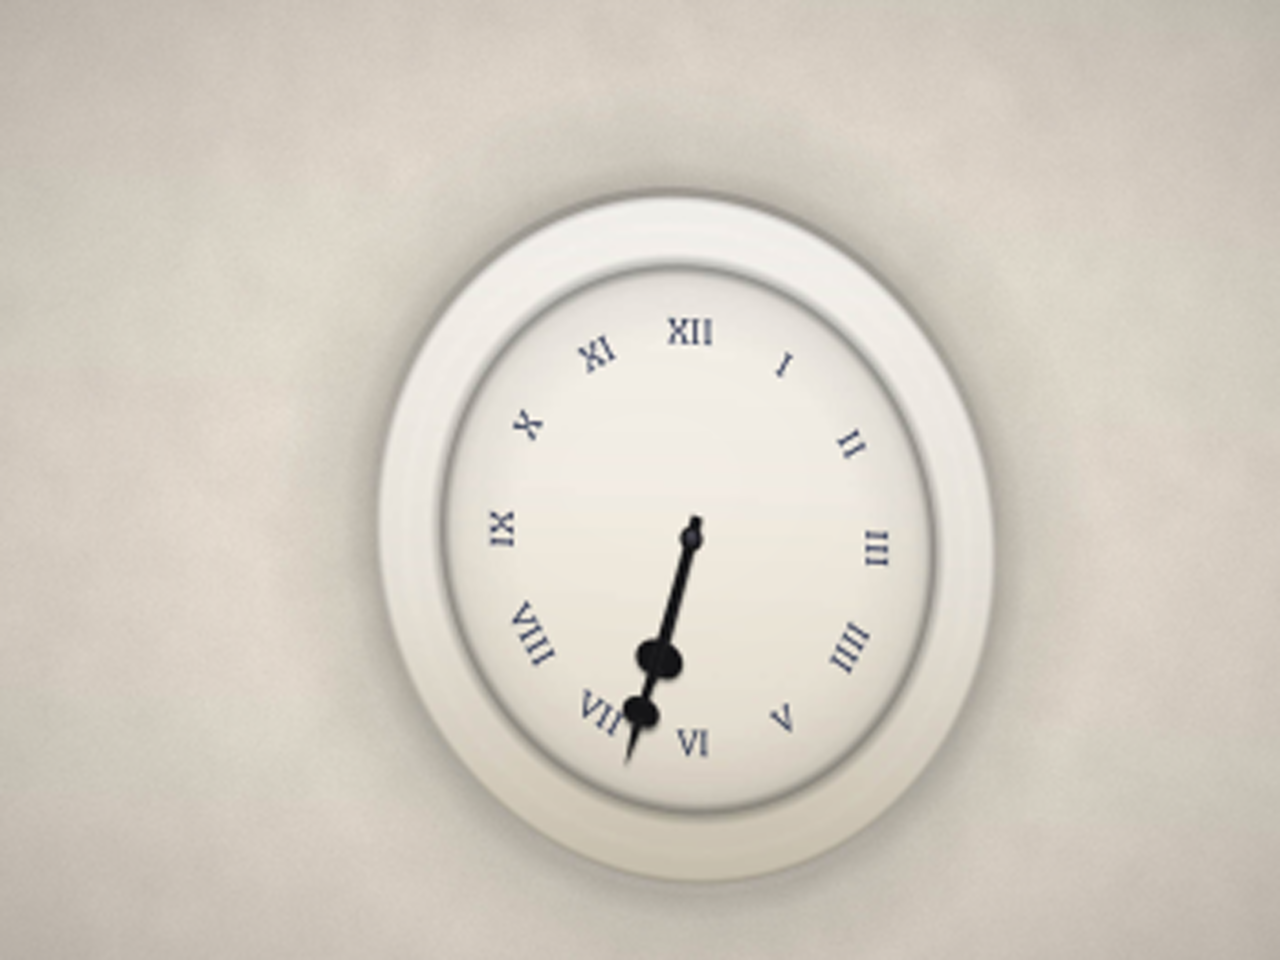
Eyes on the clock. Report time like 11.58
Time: 6.33
